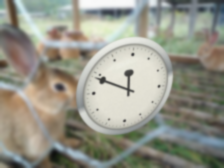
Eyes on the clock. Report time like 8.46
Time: 11.49
